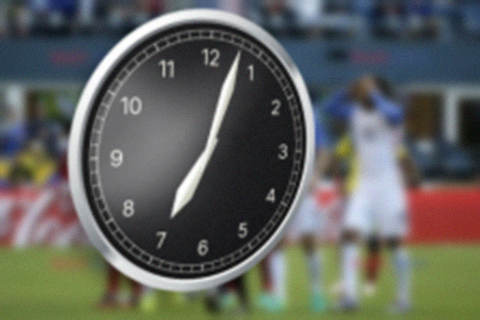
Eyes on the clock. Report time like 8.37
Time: 7.03
